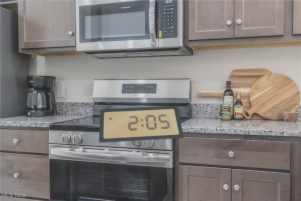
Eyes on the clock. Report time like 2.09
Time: 2.05
